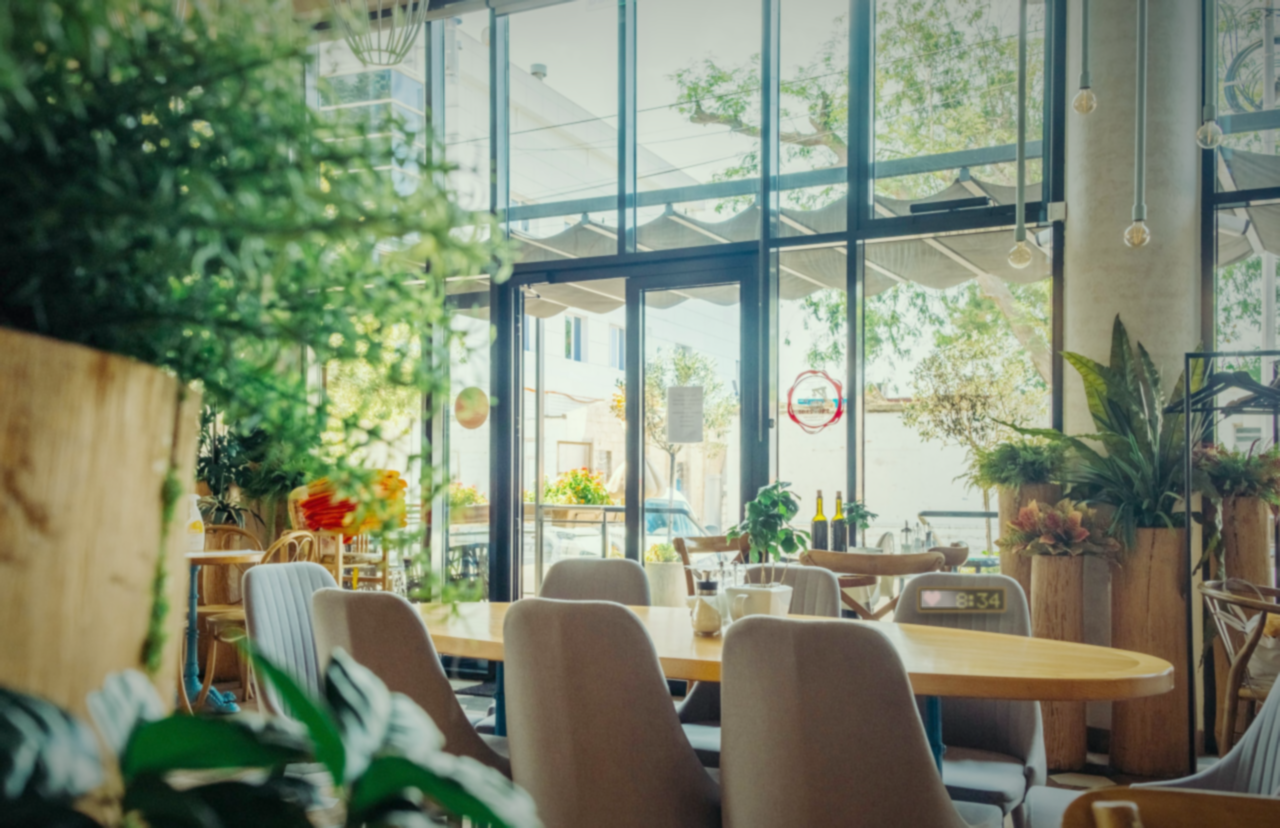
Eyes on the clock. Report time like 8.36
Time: 8.34
